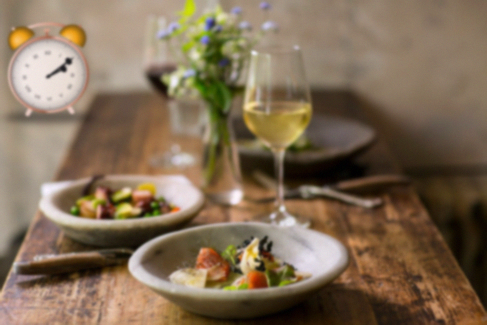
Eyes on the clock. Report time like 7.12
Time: 2.09
